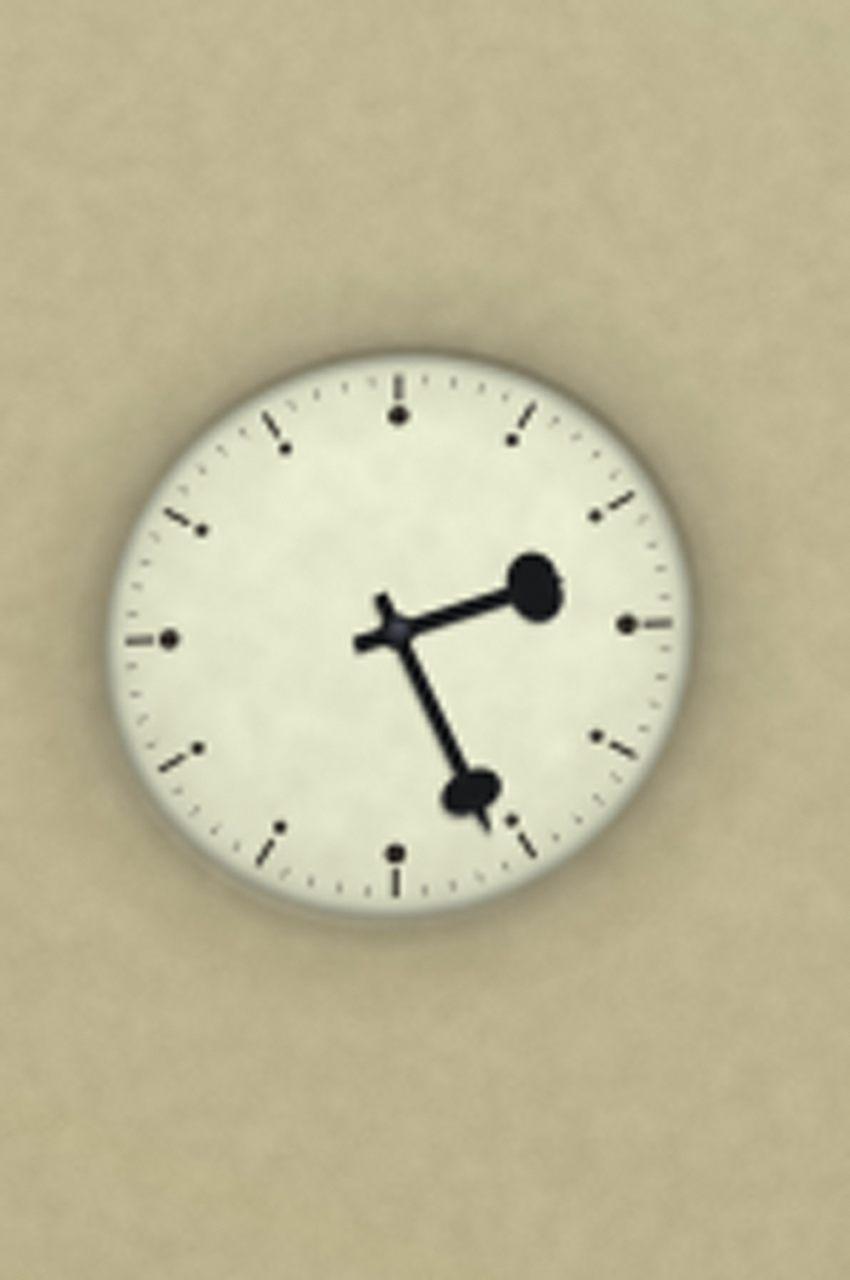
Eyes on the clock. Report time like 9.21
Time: 2.26
